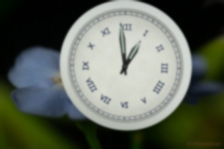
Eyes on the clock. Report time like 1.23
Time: 12.59
